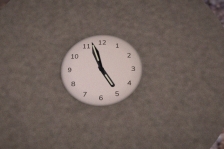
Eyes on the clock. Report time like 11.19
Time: 4.57
